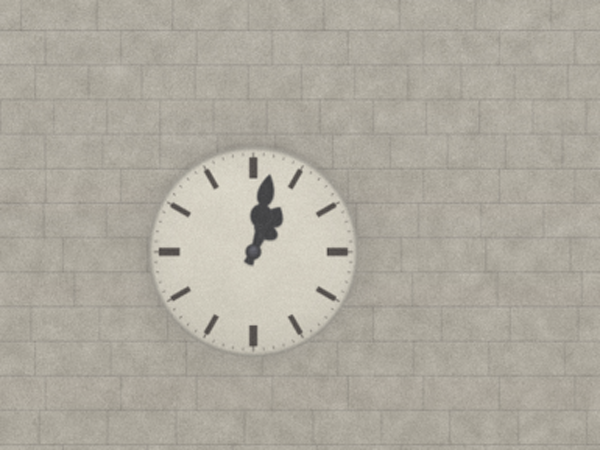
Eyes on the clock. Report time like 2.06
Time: 1.02
